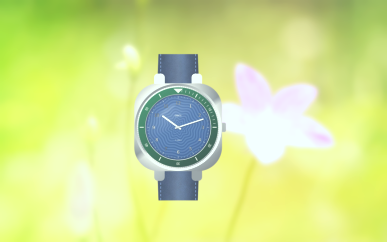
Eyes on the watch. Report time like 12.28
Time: 10.12
